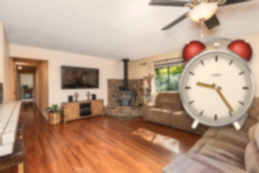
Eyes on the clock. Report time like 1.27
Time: 9.24
